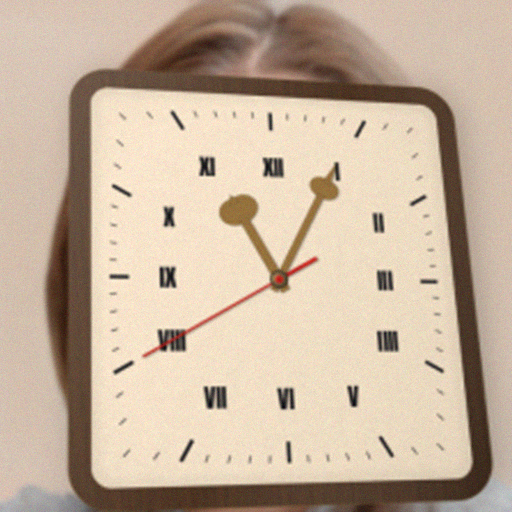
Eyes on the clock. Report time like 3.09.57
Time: 11.04.40
